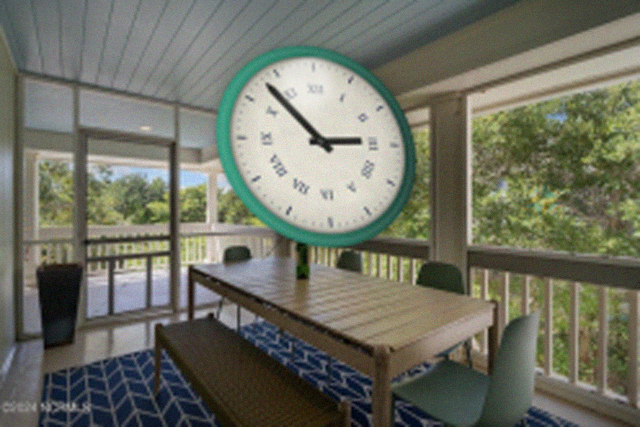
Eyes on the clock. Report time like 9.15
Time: 2.53
